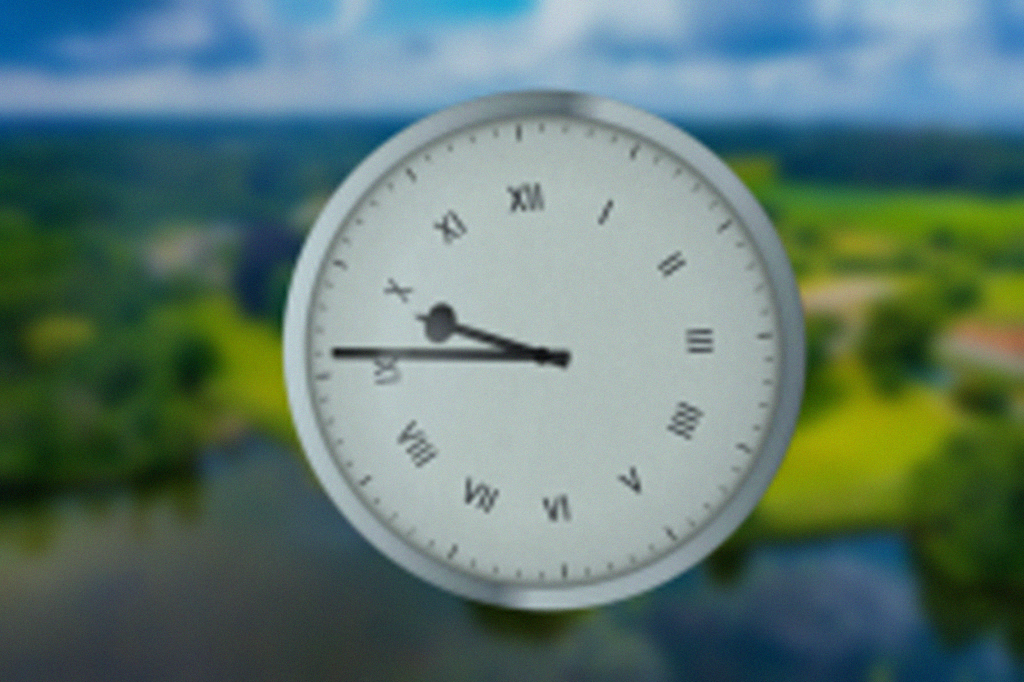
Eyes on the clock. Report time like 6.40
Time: 9.46
